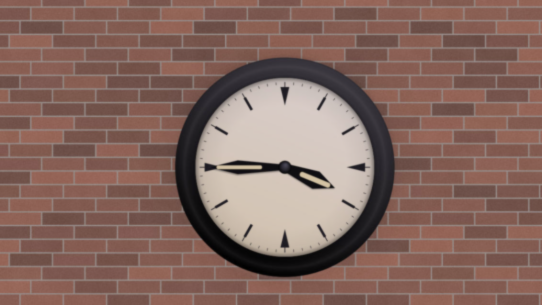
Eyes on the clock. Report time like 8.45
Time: 3.45
